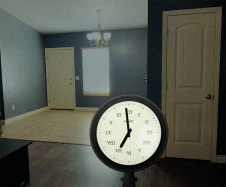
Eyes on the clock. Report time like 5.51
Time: 6.59
